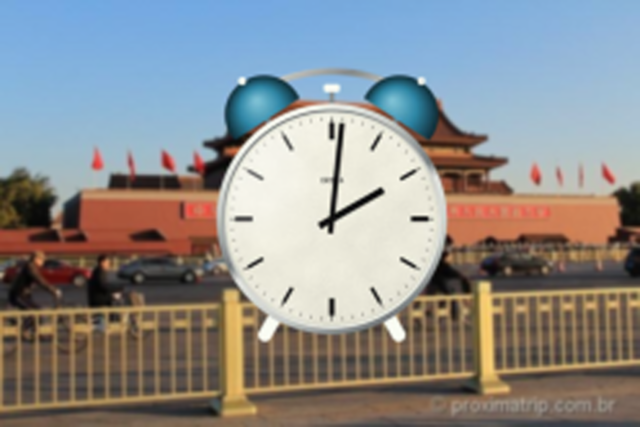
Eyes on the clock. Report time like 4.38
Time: 2.01
